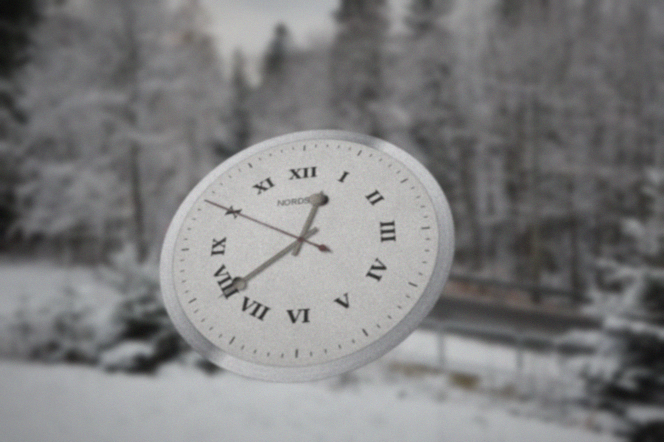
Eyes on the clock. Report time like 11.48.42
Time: 12.38.50
